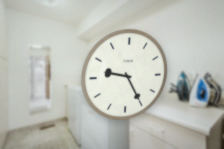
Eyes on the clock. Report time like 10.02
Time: 9.25
